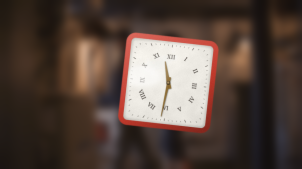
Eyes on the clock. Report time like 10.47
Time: 11.31
